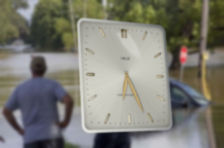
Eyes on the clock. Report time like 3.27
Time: 6.26
